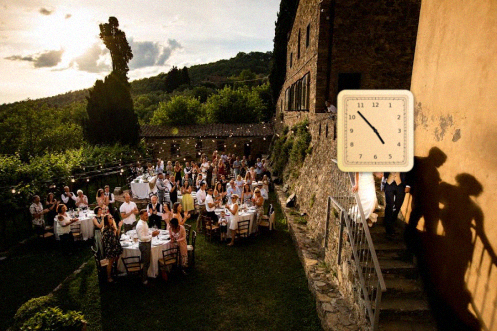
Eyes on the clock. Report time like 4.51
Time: 4.53
